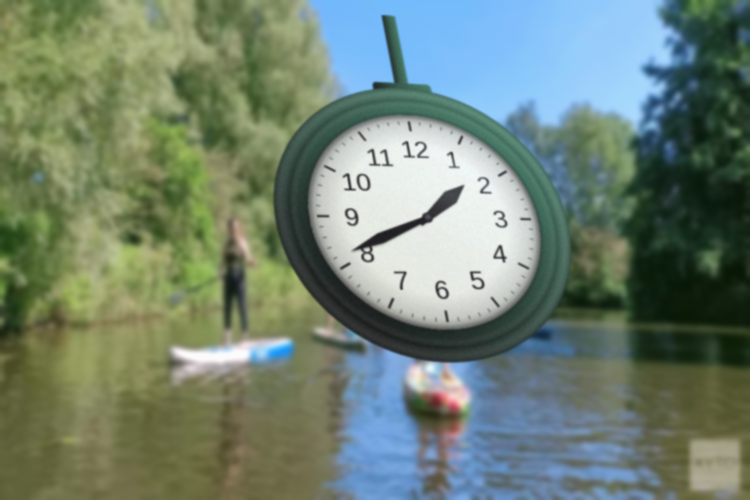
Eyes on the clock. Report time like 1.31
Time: 1.41
